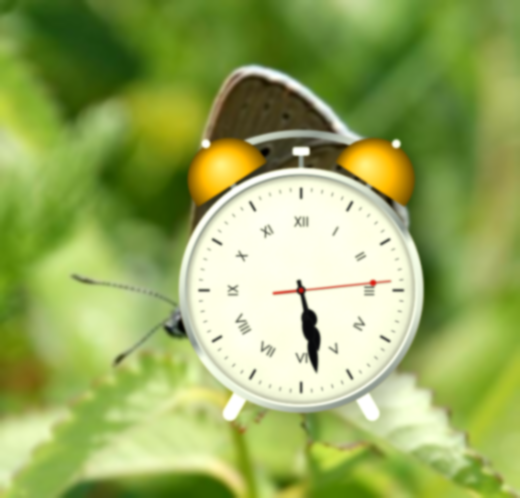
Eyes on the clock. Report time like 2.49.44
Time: 5.28.14
